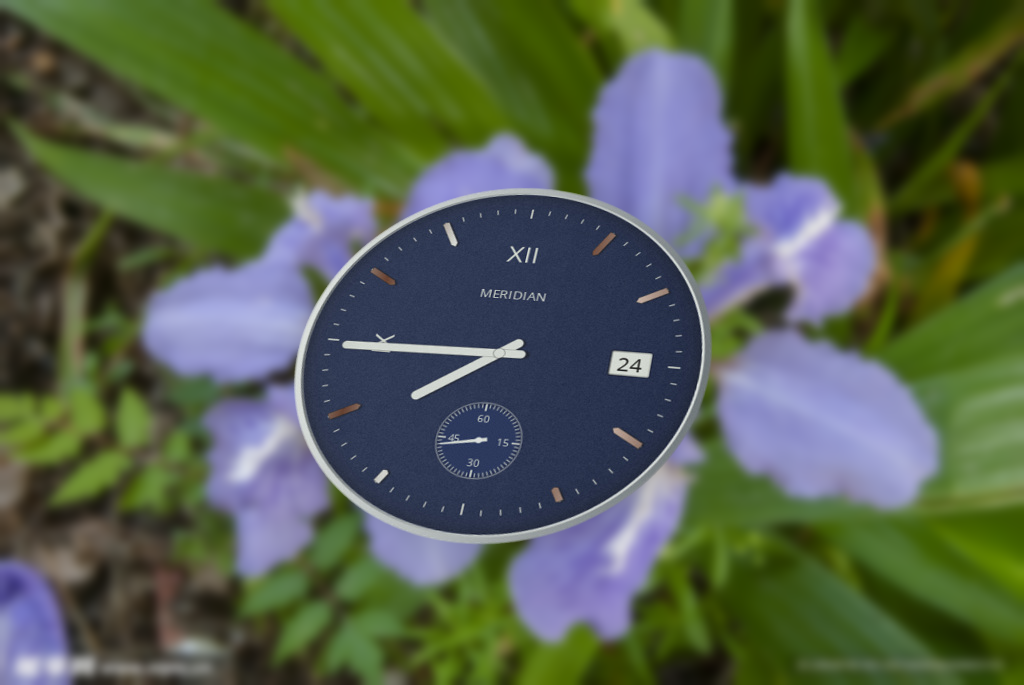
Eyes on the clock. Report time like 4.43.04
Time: 7.44.43
